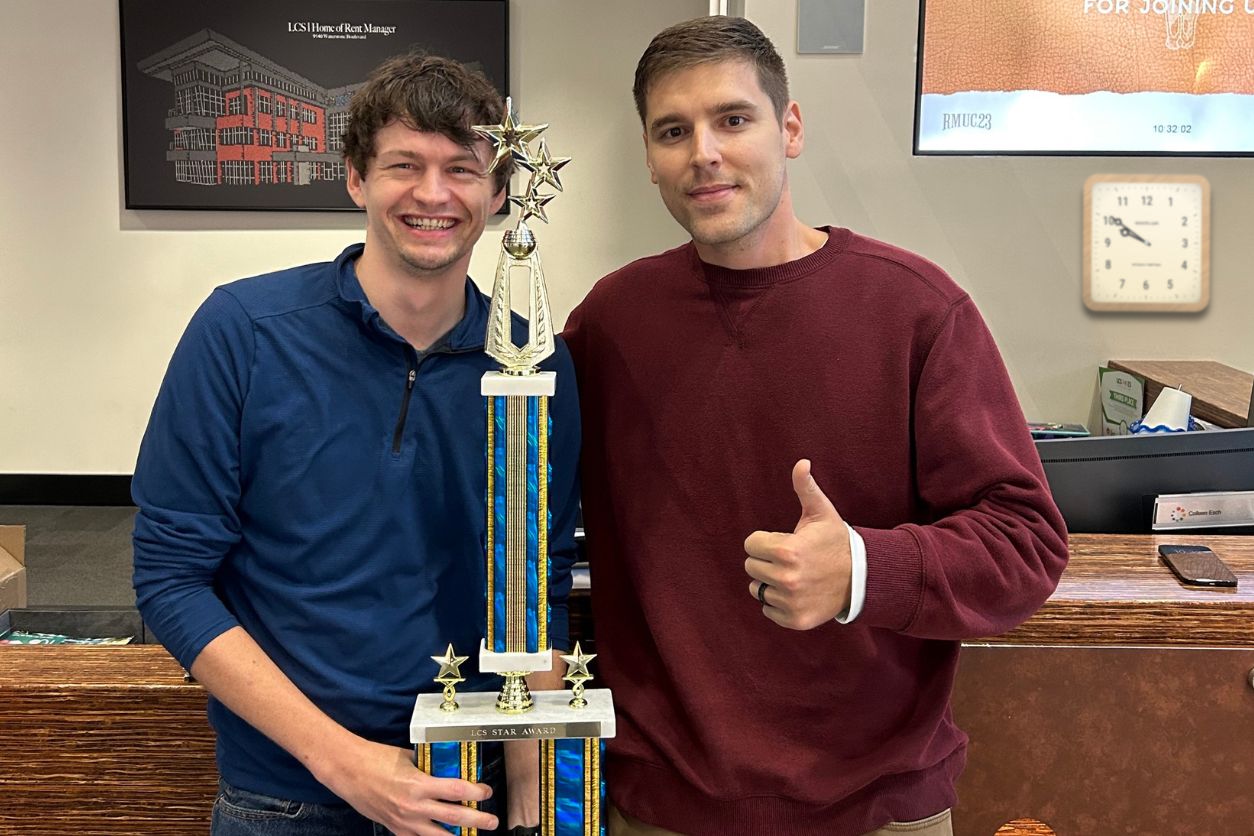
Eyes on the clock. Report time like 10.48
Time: 9.51
